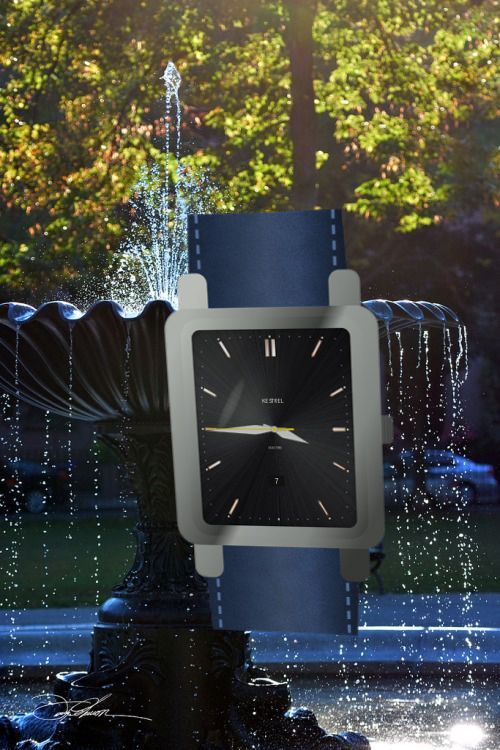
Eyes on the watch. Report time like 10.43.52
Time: 3.44.45
